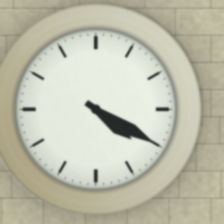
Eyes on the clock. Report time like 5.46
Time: 4.20
